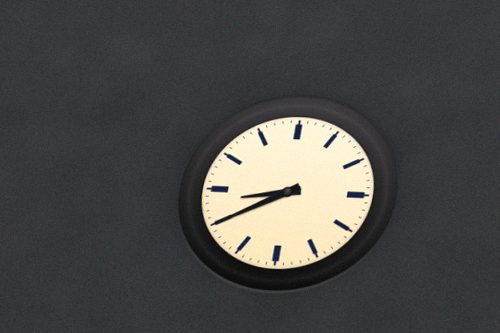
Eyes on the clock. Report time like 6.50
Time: 8.40
